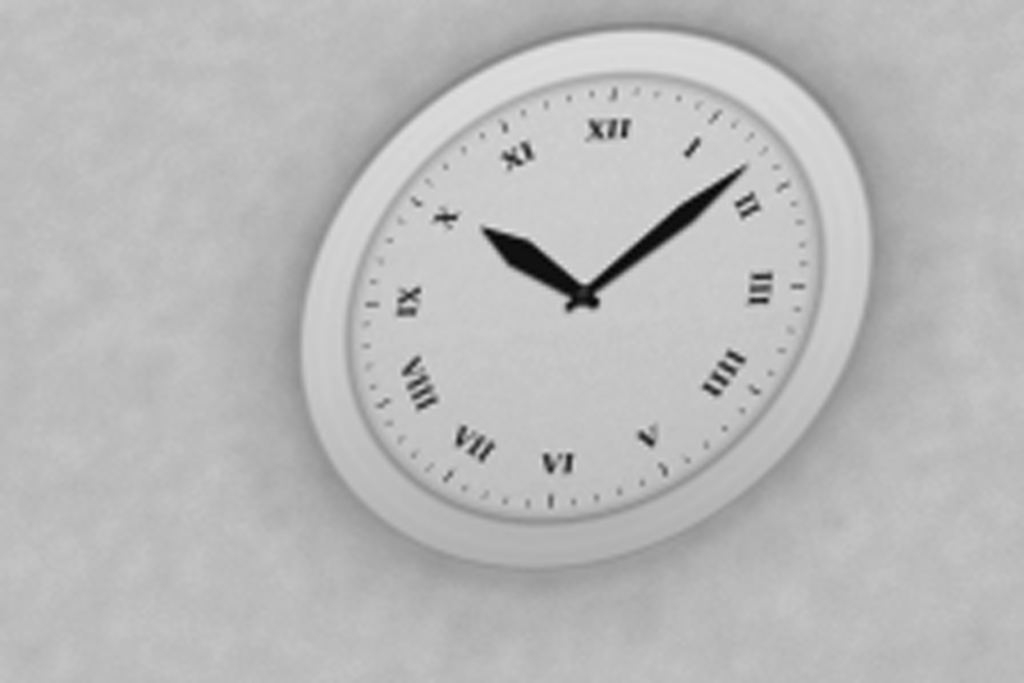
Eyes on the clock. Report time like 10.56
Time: 10.08
